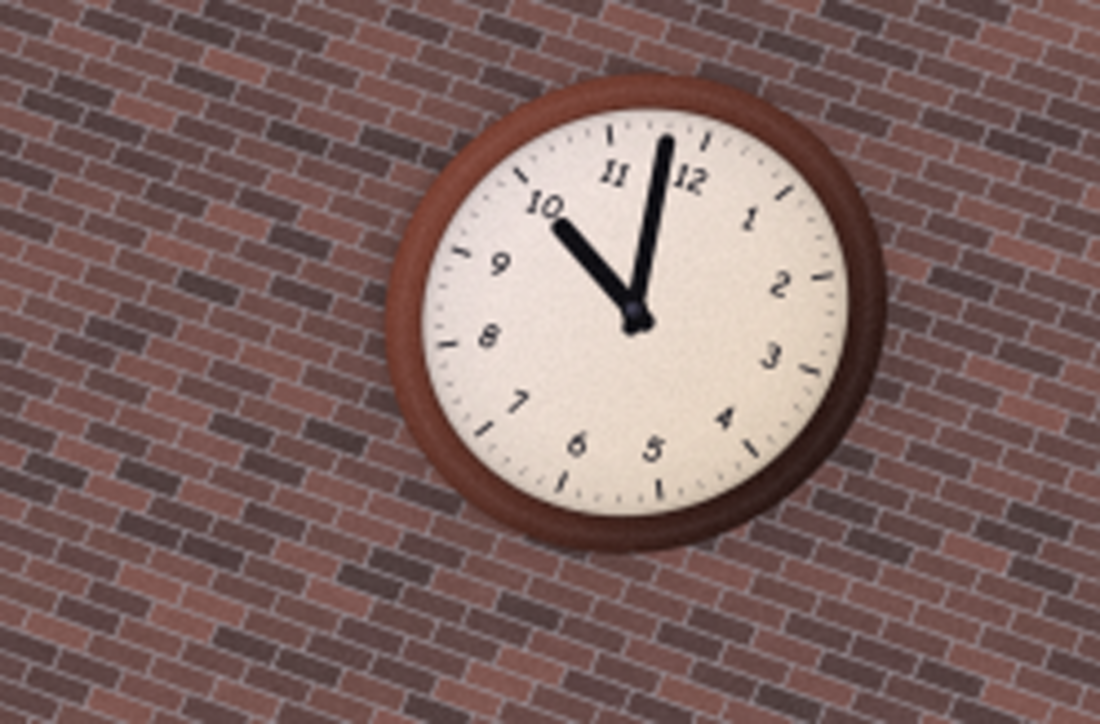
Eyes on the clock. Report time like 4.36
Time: 9.58
